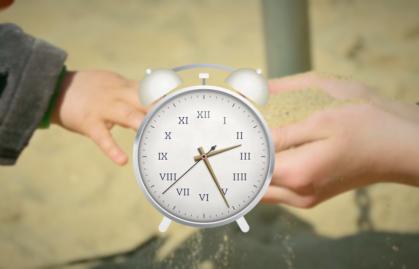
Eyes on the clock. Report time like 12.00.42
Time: 2.25.38
